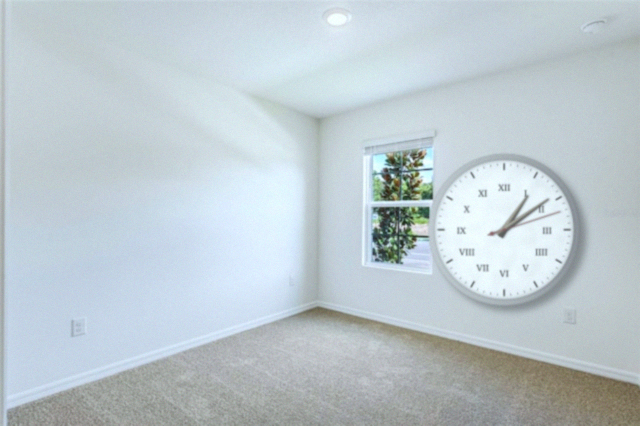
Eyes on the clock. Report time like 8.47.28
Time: 1.09.12
